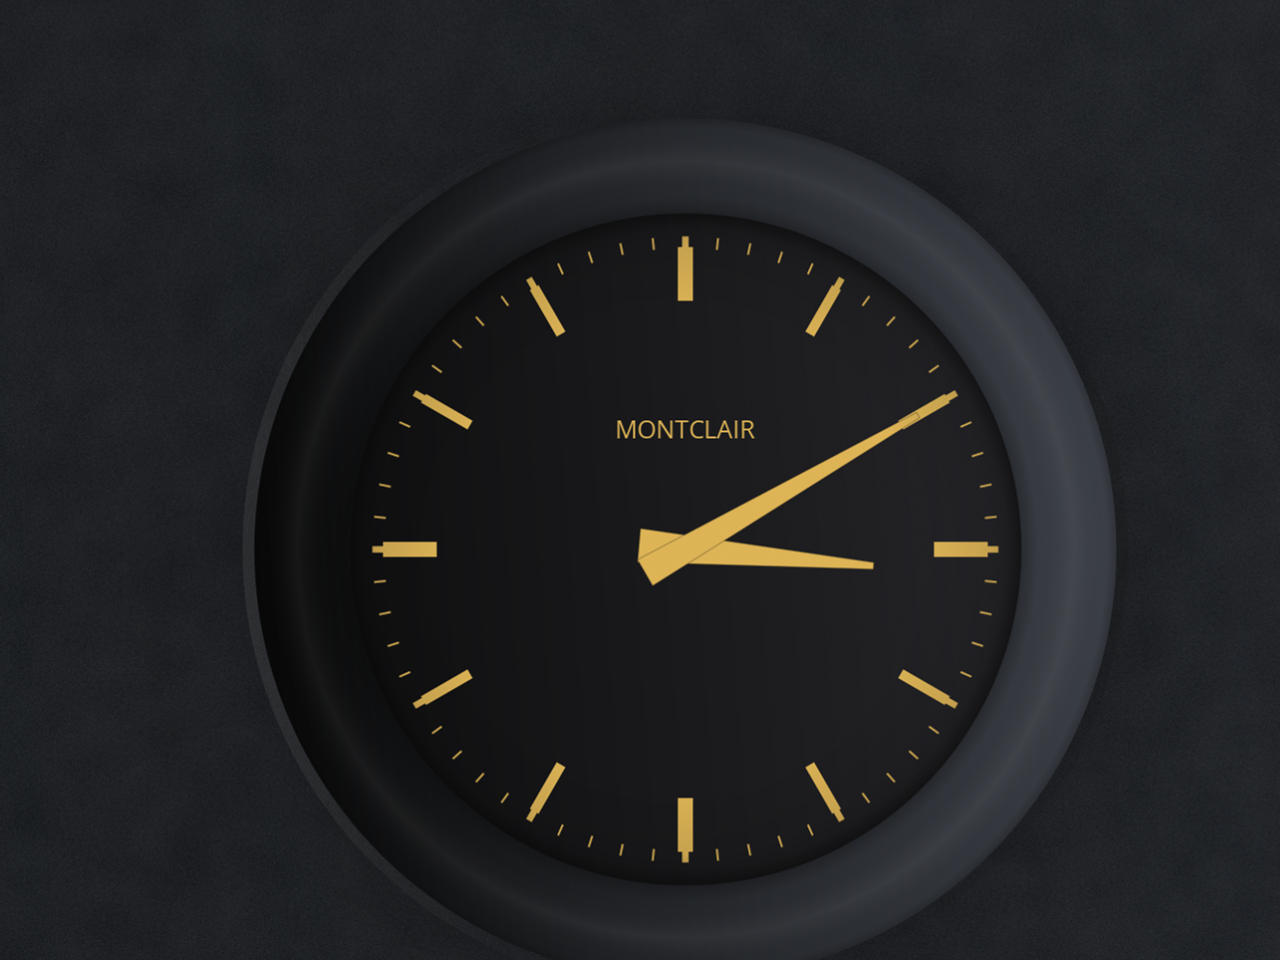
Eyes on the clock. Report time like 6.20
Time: 3.10
